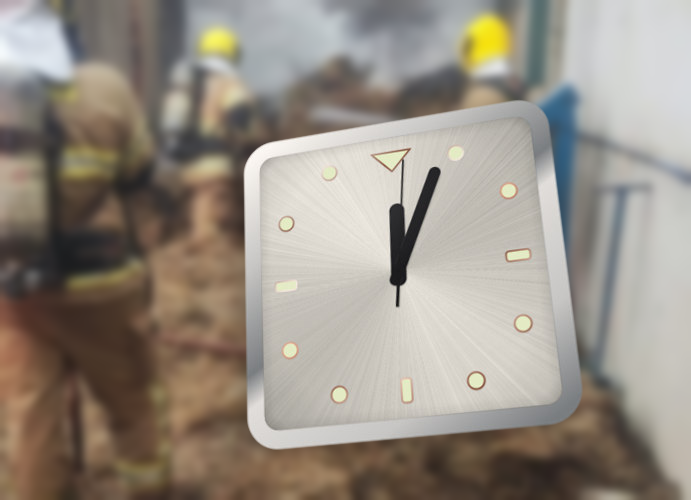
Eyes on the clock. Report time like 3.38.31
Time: 12.04.01
